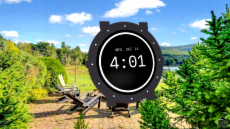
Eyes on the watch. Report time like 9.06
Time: 4.01
